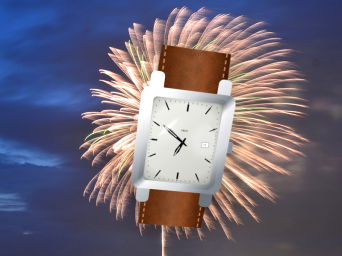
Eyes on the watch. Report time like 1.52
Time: 6.51
